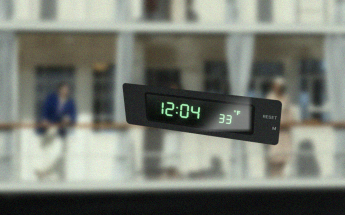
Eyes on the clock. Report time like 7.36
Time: 12.04
